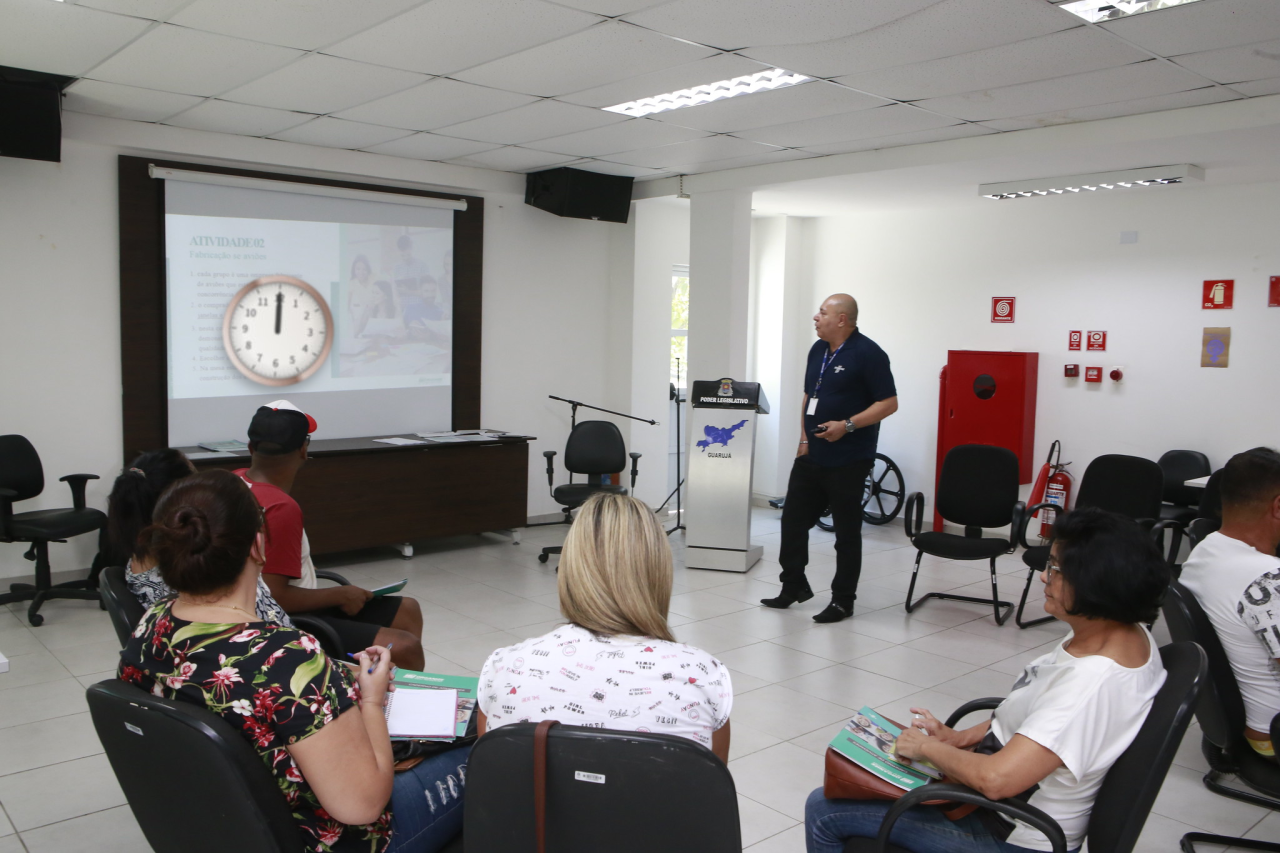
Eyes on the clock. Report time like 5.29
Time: 12.00
